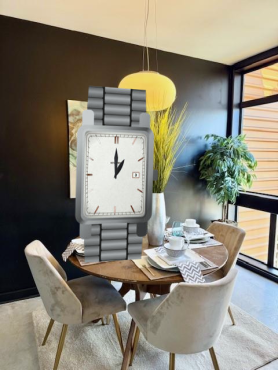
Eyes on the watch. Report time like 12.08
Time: 1.00
